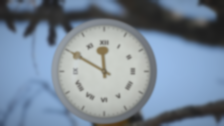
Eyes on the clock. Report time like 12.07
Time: 11.50
